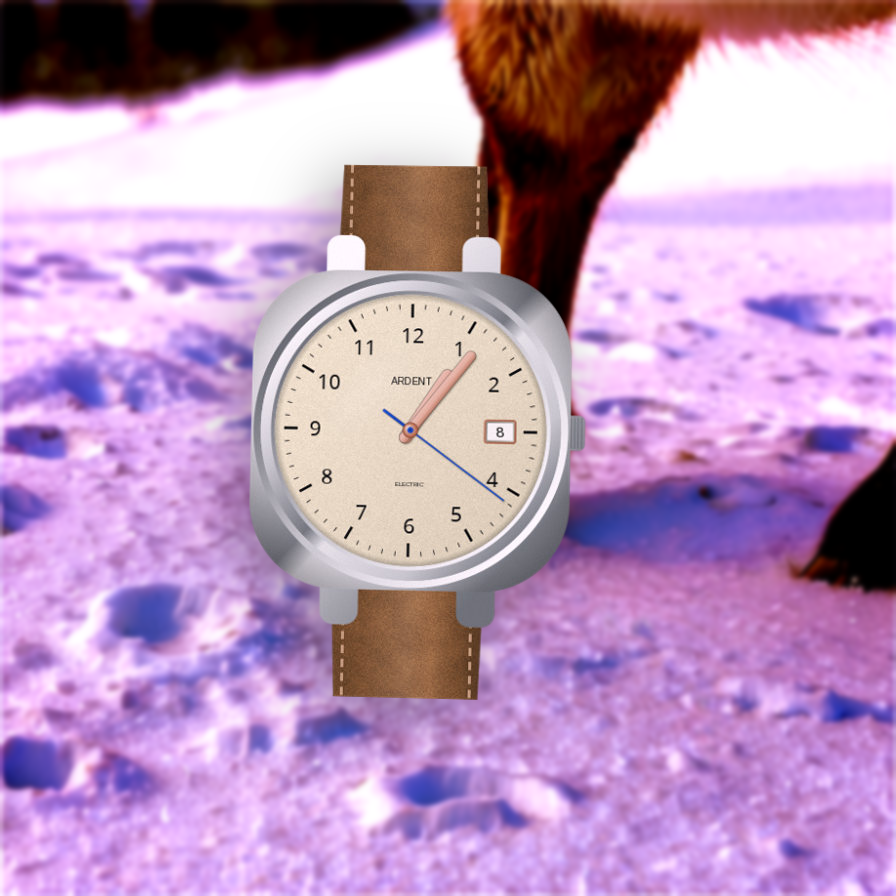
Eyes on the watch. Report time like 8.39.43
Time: 1.06.21
